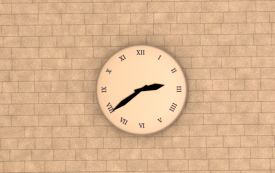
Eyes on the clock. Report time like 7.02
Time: 2.39
